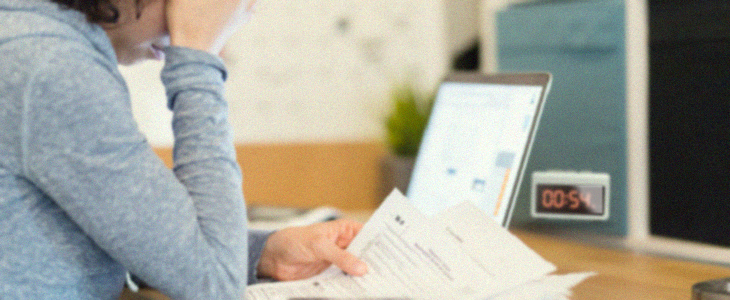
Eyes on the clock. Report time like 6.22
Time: 0.54
